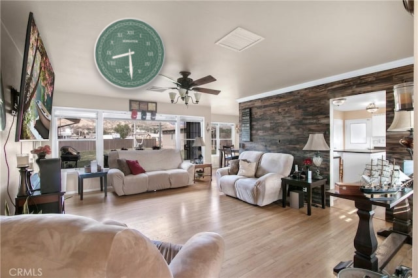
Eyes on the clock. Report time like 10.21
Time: 8.29
